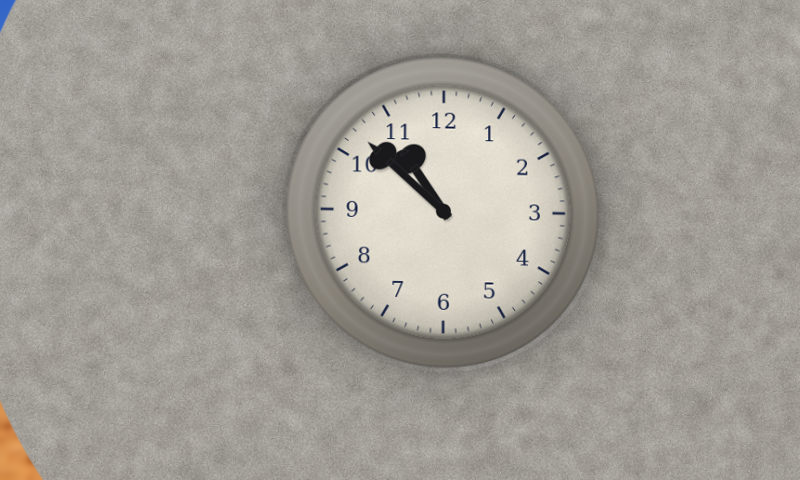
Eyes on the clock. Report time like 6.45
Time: 10.52
